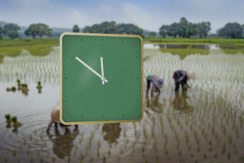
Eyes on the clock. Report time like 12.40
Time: 11.51
